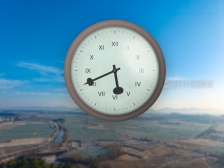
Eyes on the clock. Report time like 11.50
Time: 5.41
